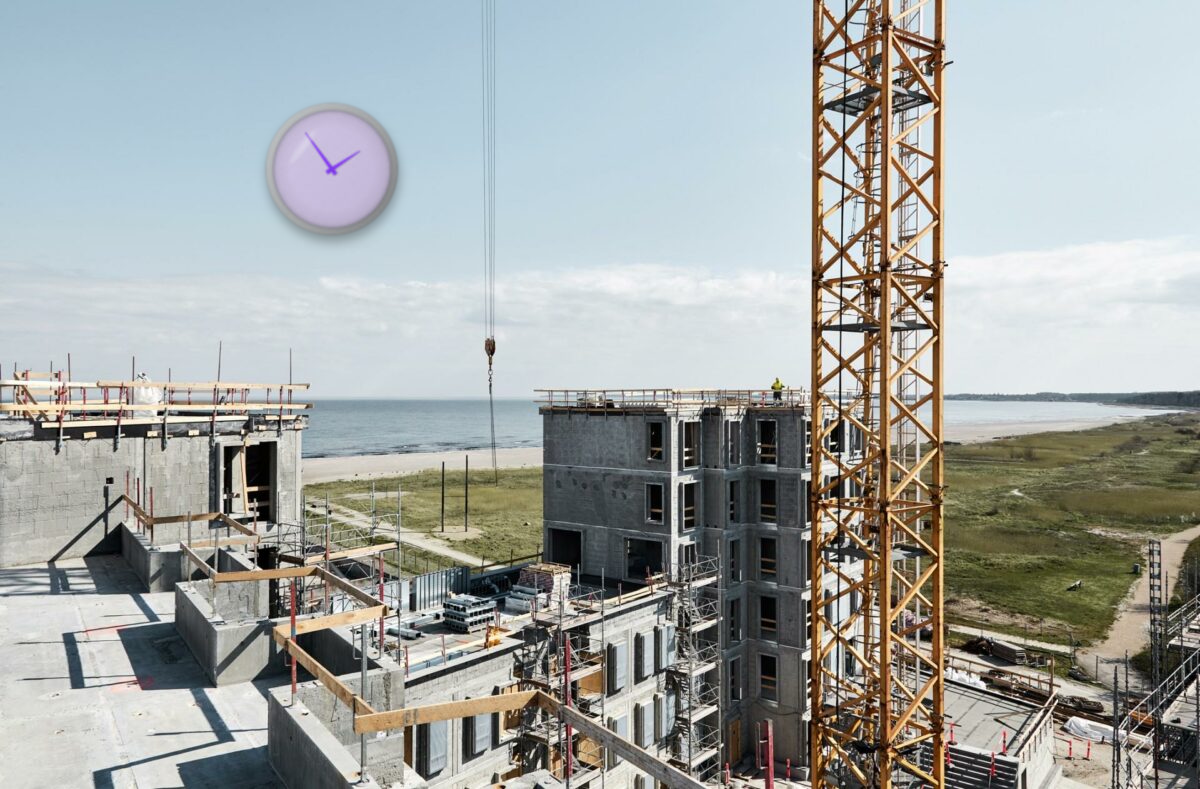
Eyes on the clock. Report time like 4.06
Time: 1.54
